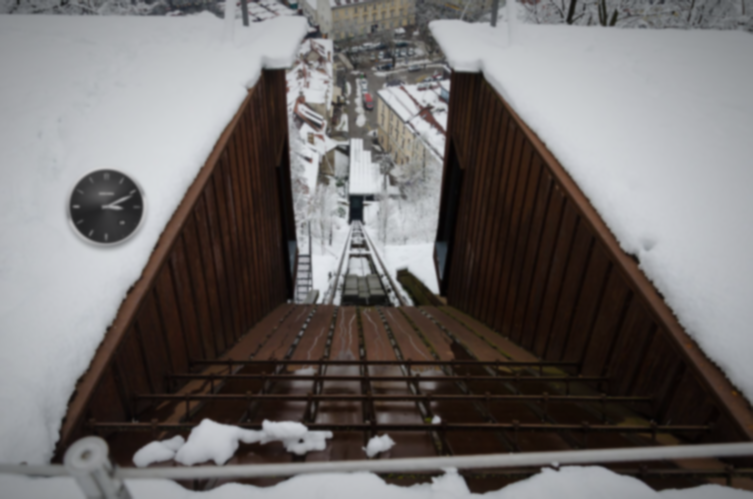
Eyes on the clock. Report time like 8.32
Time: 3.11
